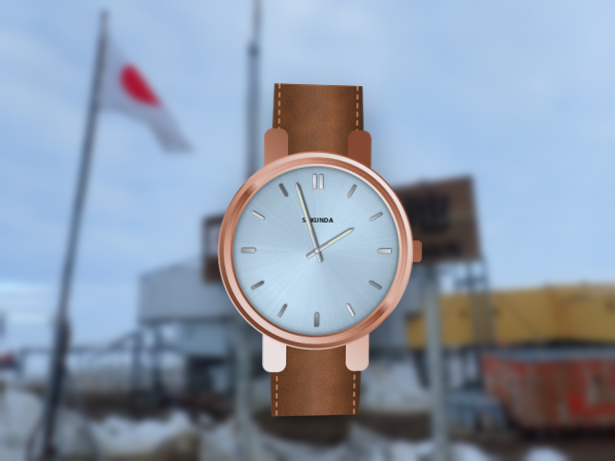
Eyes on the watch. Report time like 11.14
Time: 1.57
